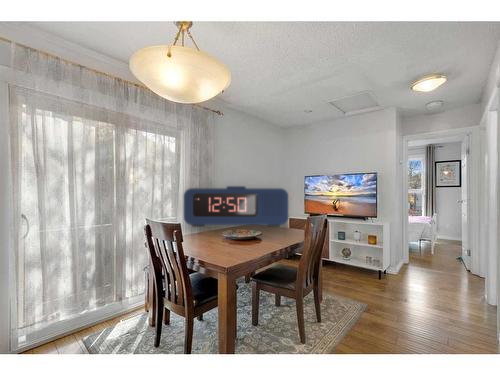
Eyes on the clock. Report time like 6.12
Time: 12.50
